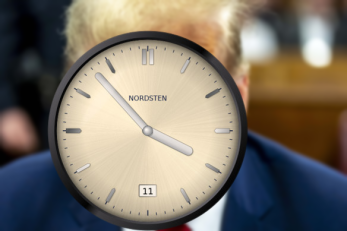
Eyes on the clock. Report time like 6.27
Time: 3.53
